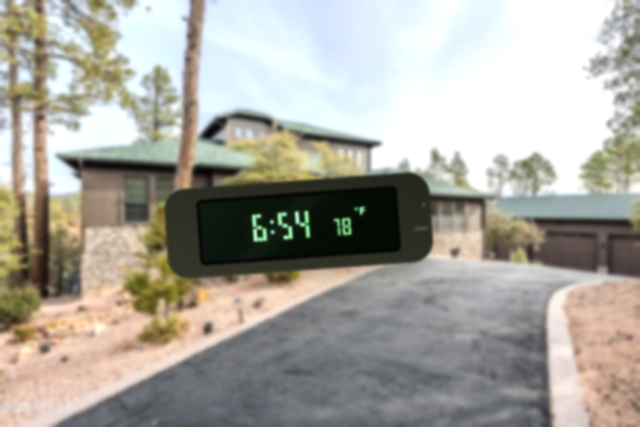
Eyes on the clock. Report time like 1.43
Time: 6.54
